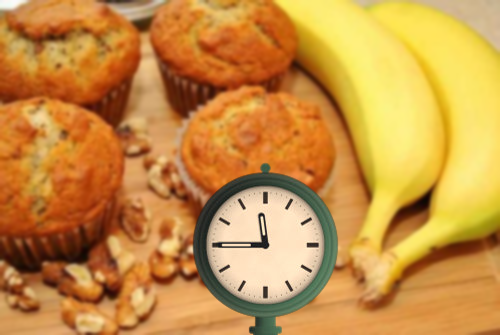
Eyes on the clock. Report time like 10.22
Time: 11.45
